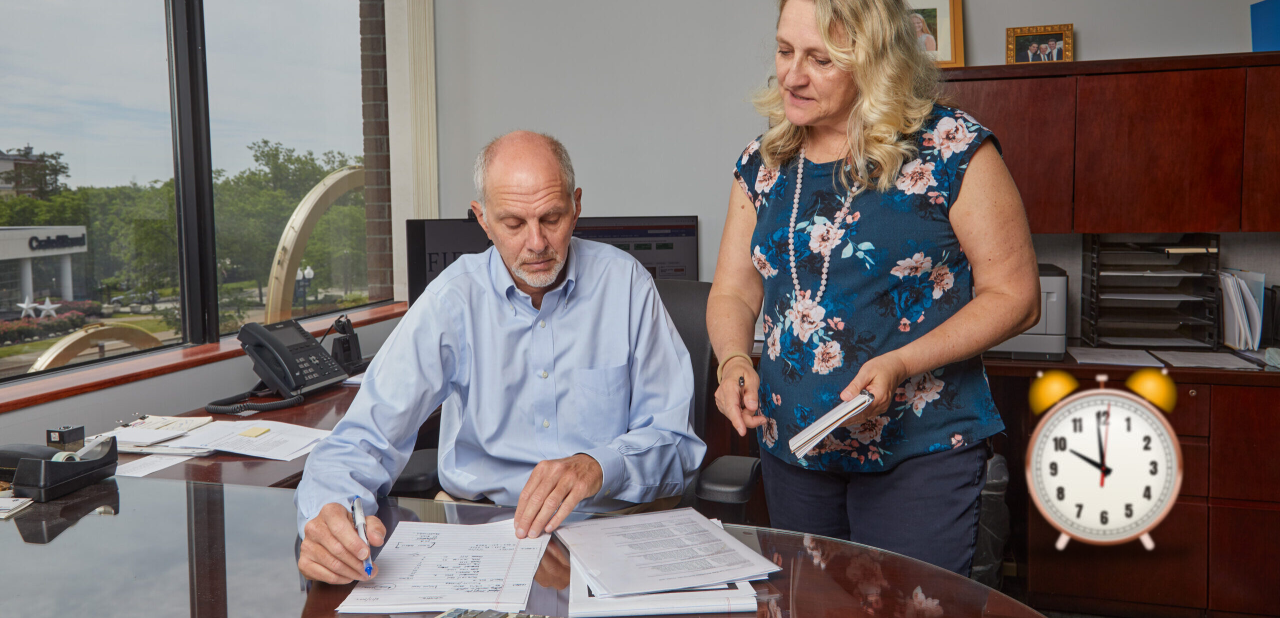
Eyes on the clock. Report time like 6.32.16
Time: 9.59.01
